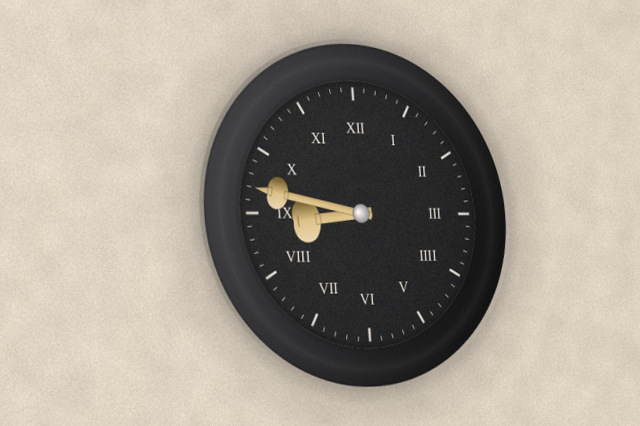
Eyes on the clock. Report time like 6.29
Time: 8.47
